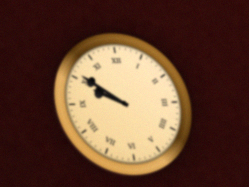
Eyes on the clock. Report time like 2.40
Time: 9.51
